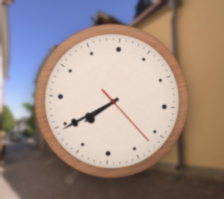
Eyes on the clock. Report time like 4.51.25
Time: 7.39.22
